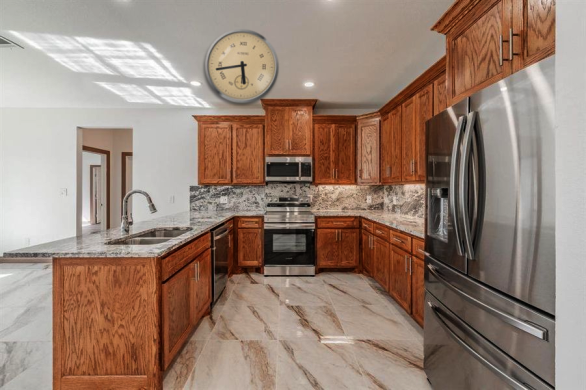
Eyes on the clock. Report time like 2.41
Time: 5.43
